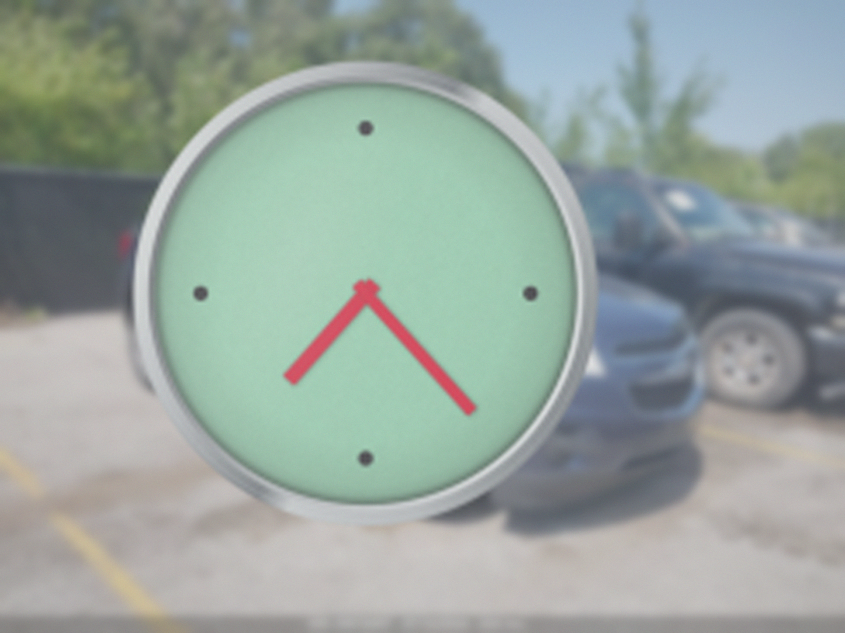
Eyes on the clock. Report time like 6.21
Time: 7.23
